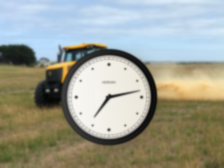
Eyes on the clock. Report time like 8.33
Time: 7.13
